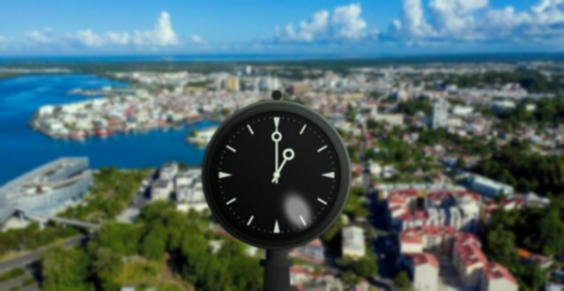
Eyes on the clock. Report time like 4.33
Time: 1.00
